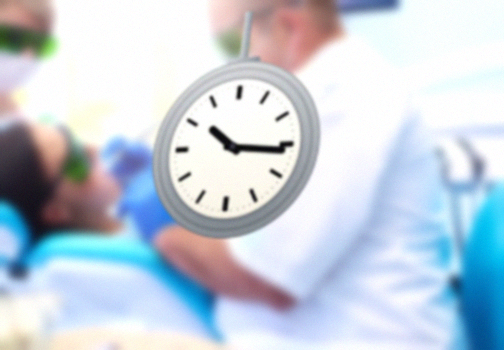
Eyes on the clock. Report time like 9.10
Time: 10.16
